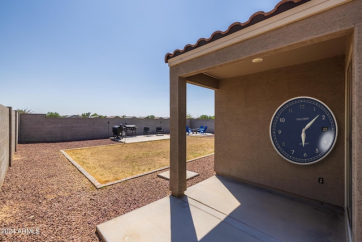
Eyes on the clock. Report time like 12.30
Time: 6.08
